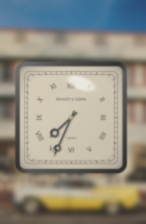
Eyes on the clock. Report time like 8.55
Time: 7.34
